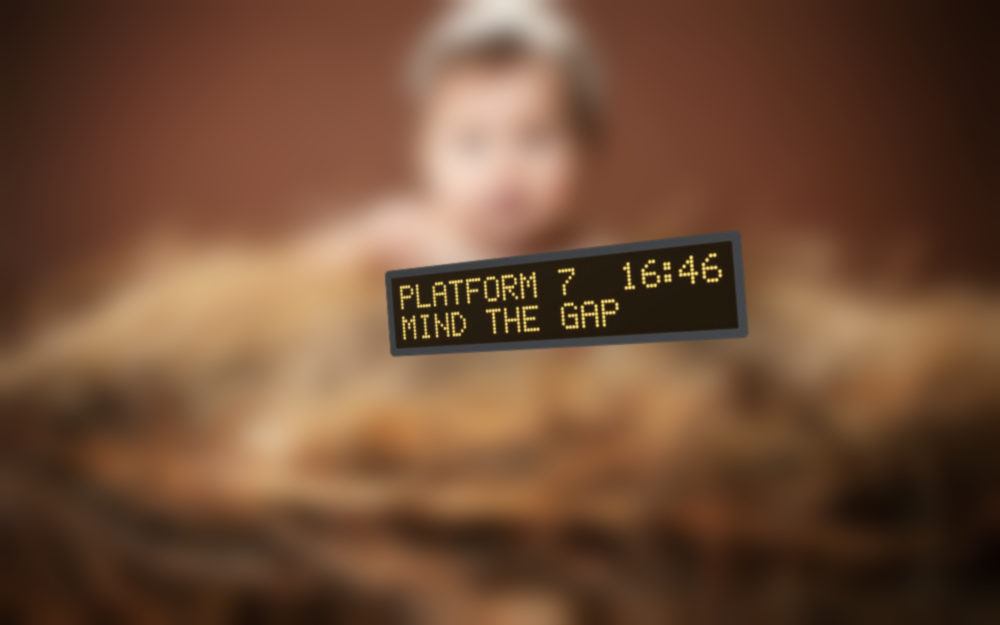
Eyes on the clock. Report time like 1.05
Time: 16.46
